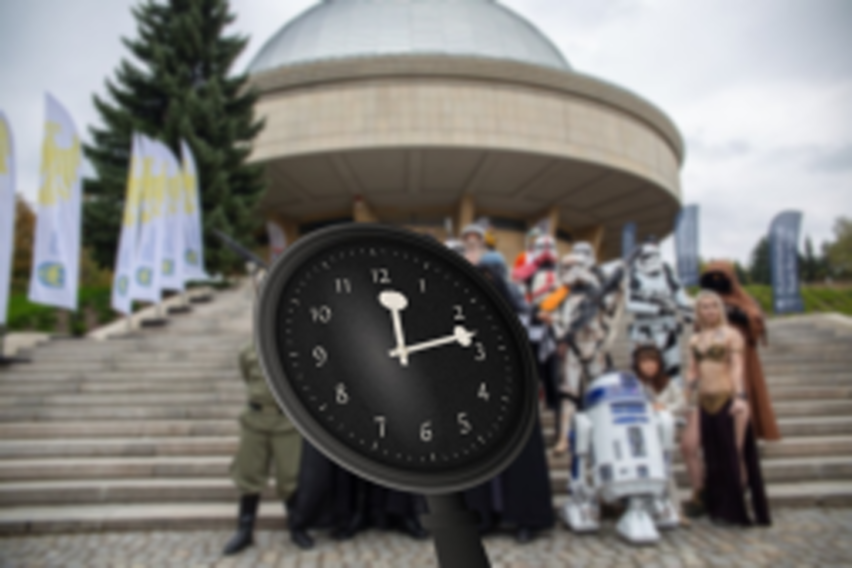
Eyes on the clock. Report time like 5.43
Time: 12.13
